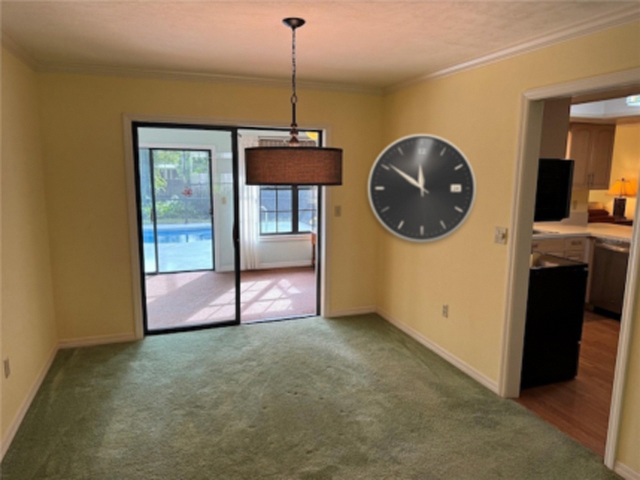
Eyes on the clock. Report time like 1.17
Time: 11.51
